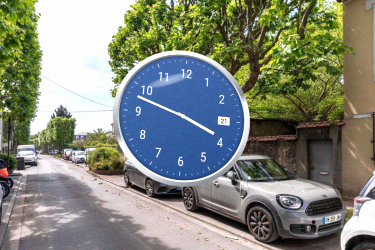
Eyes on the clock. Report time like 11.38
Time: 3.48
